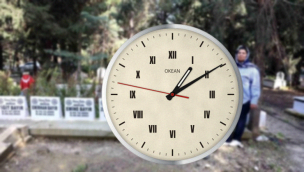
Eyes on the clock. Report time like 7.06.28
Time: 1.09.47
